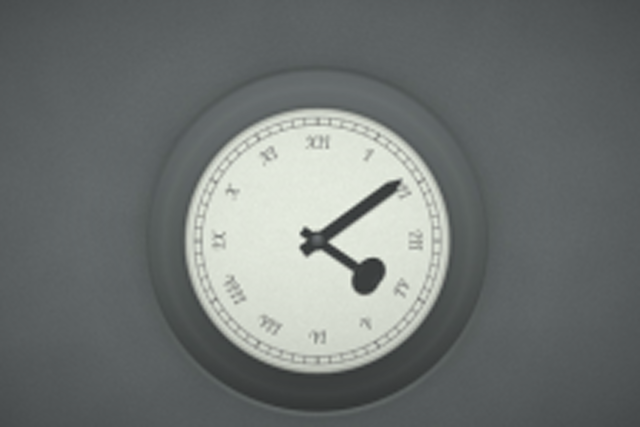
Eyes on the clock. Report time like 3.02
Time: 4.09
